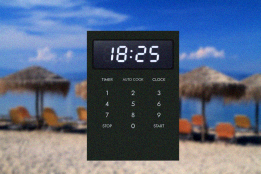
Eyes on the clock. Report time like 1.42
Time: 18.25
